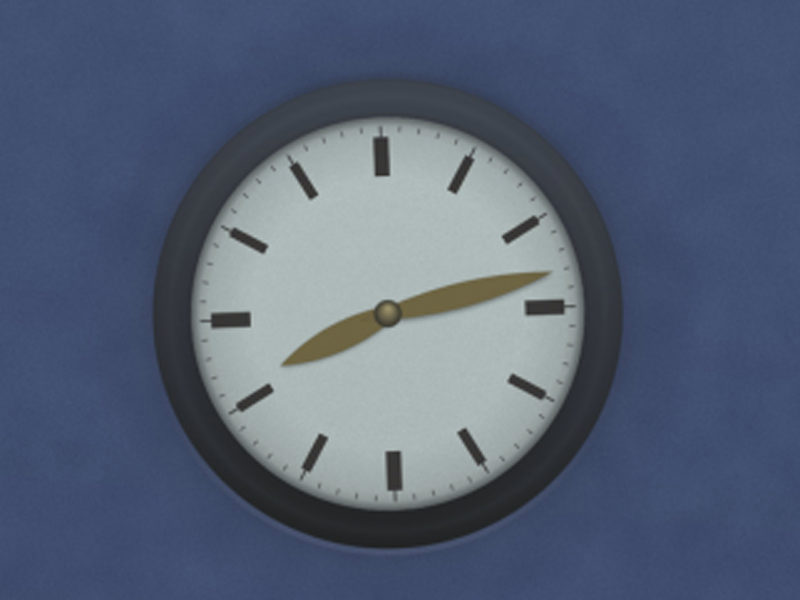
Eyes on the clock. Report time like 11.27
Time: 8.13
